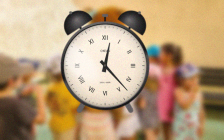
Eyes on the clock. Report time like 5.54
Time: 12.23
